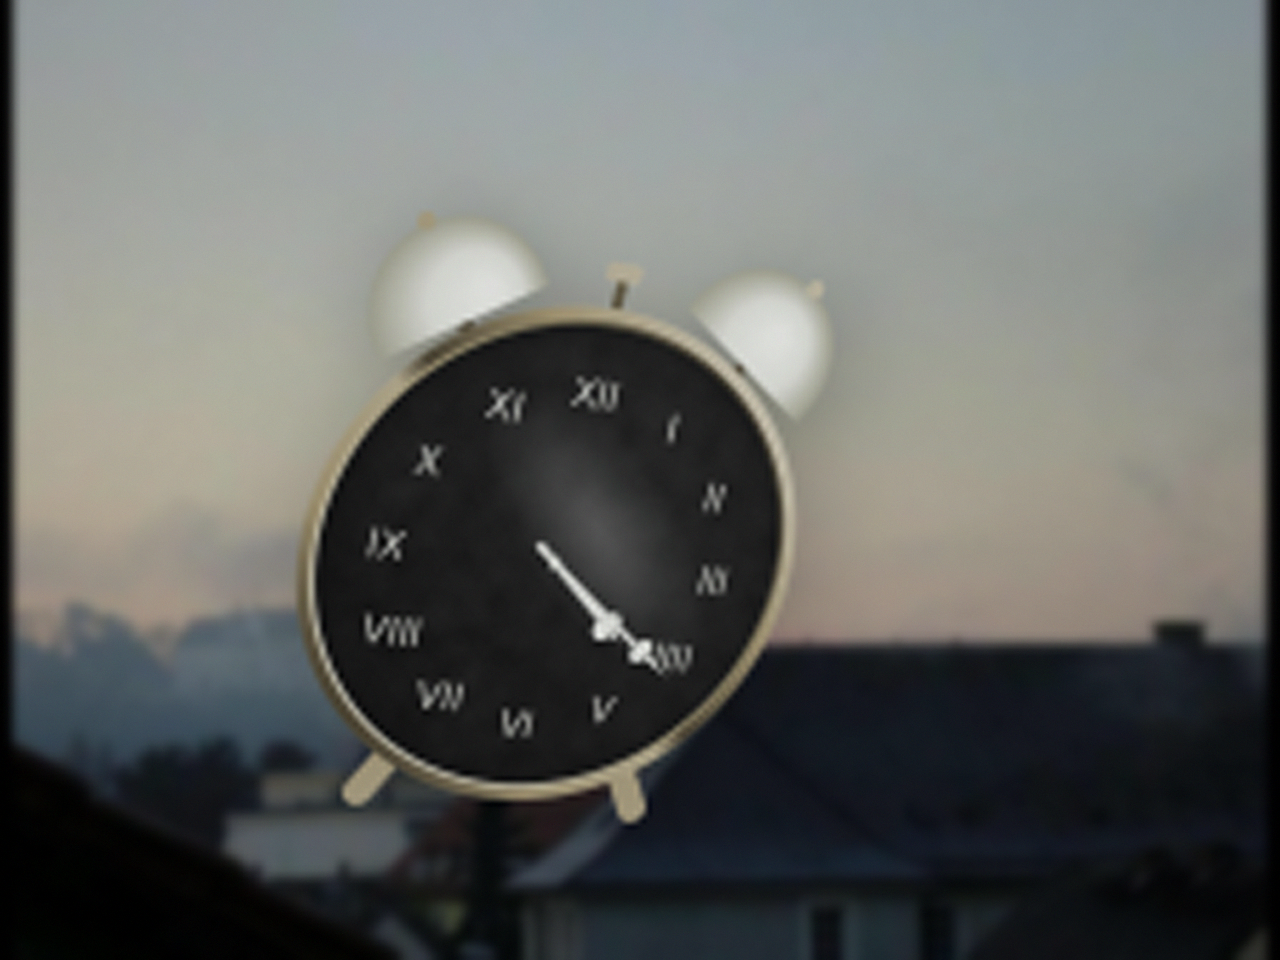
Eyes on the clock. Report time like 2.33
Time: 4.21
